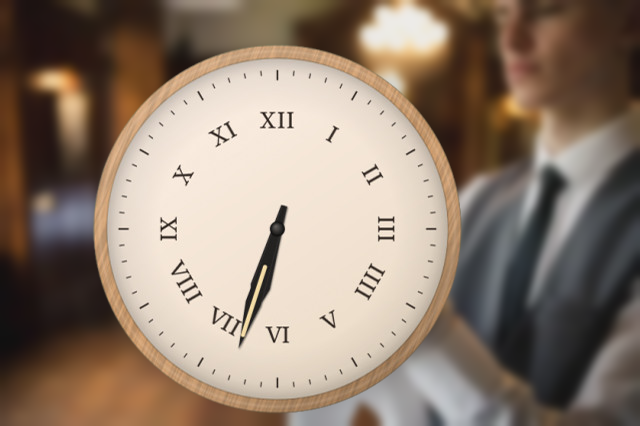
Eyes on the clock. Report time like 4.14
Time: 6.33
